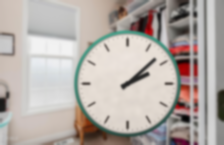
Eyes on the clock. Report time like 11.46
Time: 2.08
